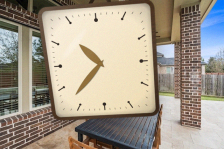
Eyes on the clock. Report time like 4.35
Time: 10.37
